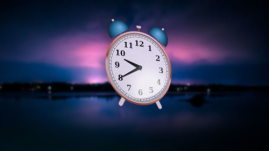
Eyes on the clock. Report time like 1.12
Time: 9.40
